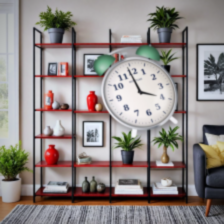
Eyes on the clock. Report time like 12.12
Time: 3.59
